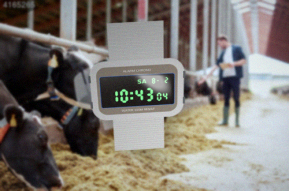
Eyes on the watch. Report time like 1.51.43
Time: 10.43.04
